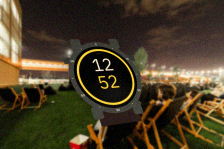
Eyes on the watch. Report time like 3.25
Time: 12.52
